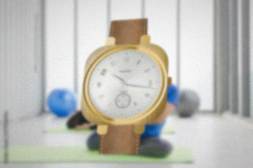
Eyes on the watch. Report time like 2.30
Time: 10.17
